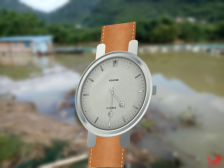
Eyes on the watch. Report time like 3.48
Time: 4.30
